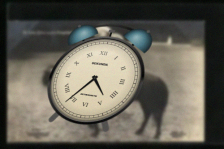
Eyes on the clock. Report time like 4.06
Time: 4.36
